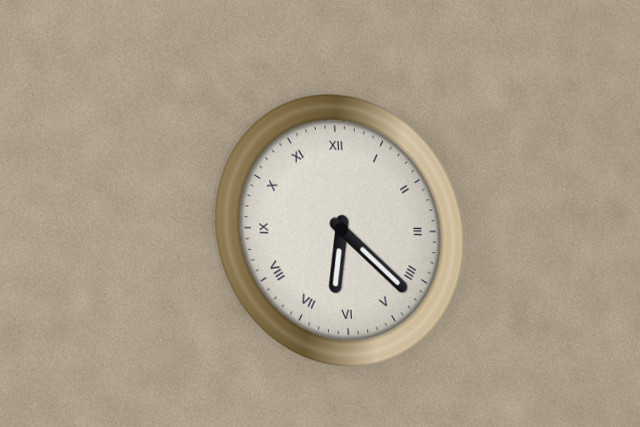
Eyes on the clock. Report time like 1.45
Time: 6.22
